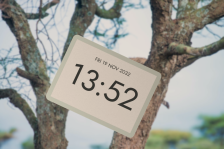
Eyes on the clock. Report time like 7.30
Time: 13.52
